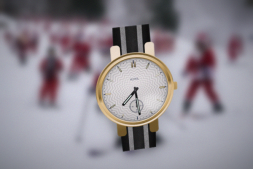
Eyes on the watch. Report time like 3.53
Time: 7.29
